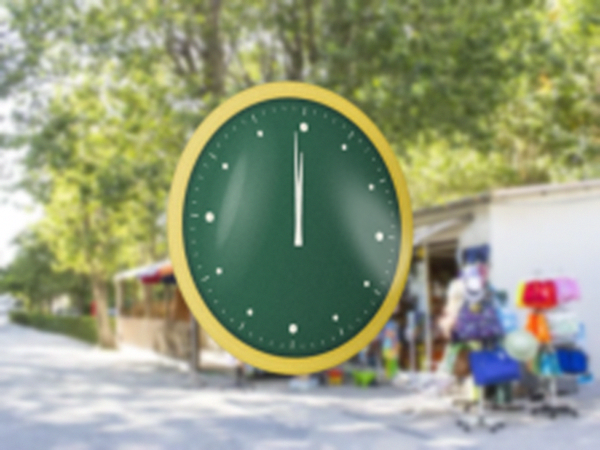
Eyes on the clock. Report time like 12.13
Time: 11.59
